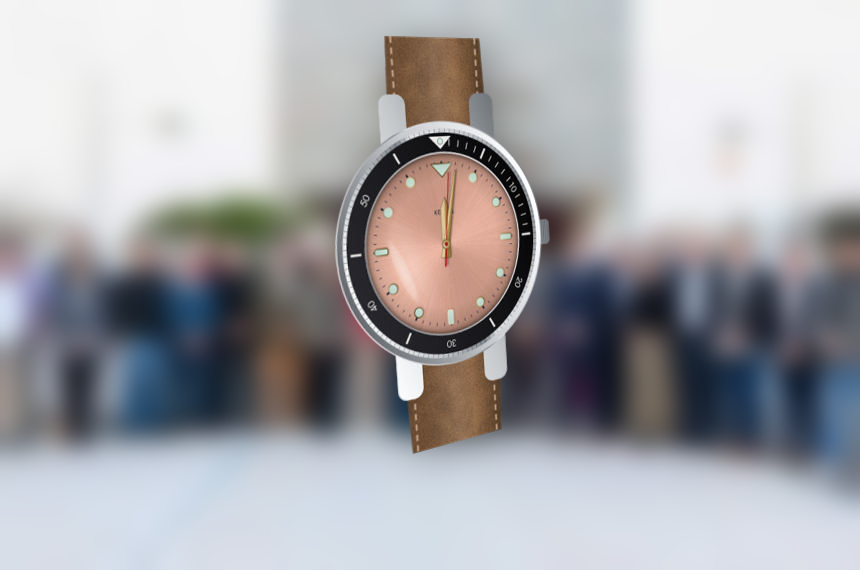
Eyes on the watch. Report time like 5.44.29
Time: 12.02.01
